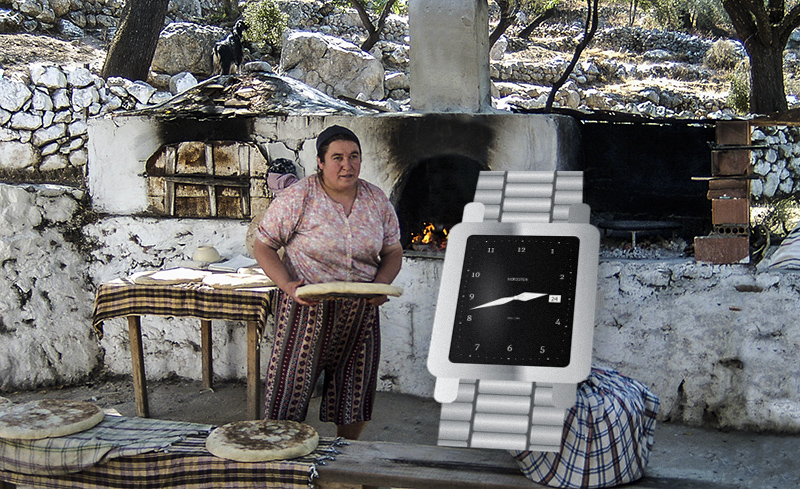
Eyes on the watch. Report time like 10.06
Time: 2.42
